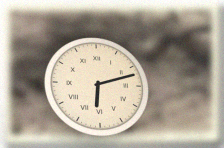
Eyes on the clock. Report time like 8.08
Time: 6.12
